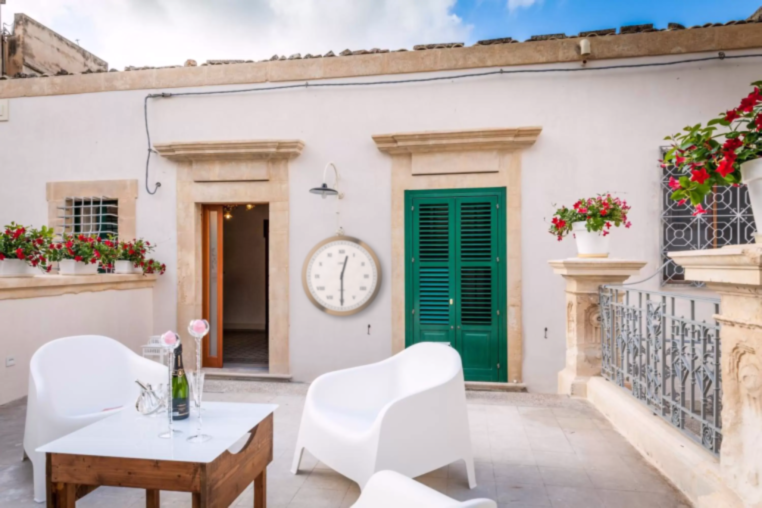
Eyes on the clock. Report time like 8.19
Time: 12.30
